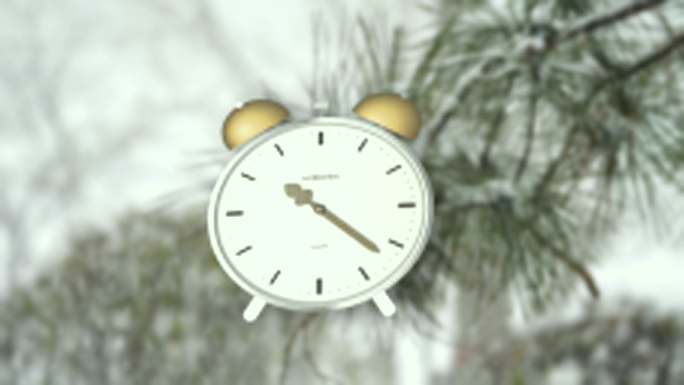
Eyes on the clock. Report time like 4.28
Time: 10.22
